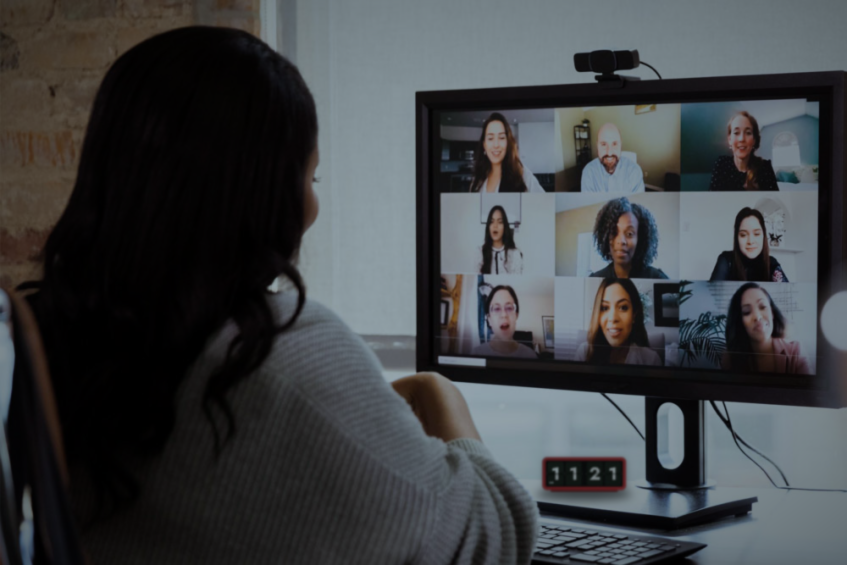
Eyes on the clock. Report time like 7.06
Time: 11.21
